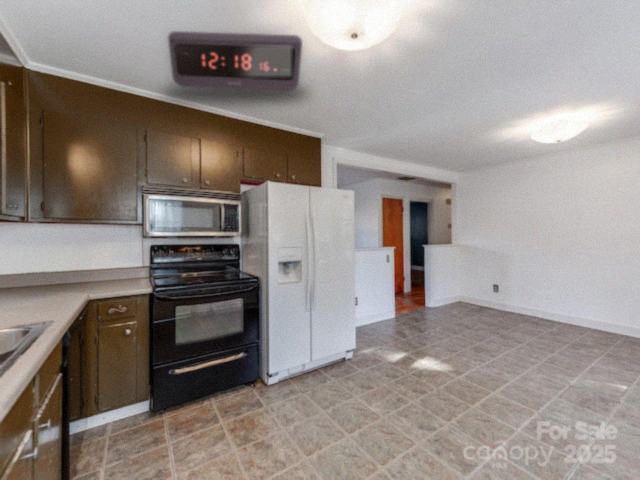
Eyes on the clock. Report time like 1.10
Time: 12.18
